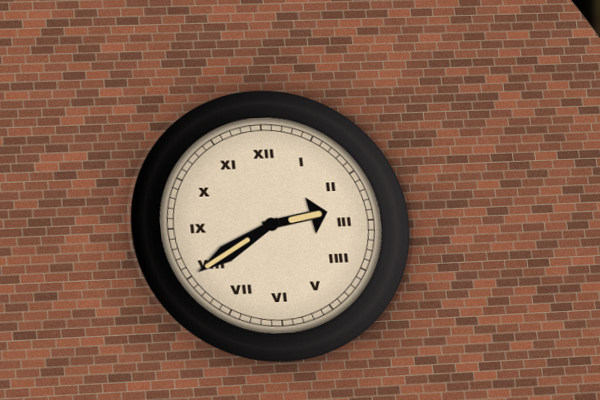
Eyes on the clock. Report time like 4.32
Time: 2.40
